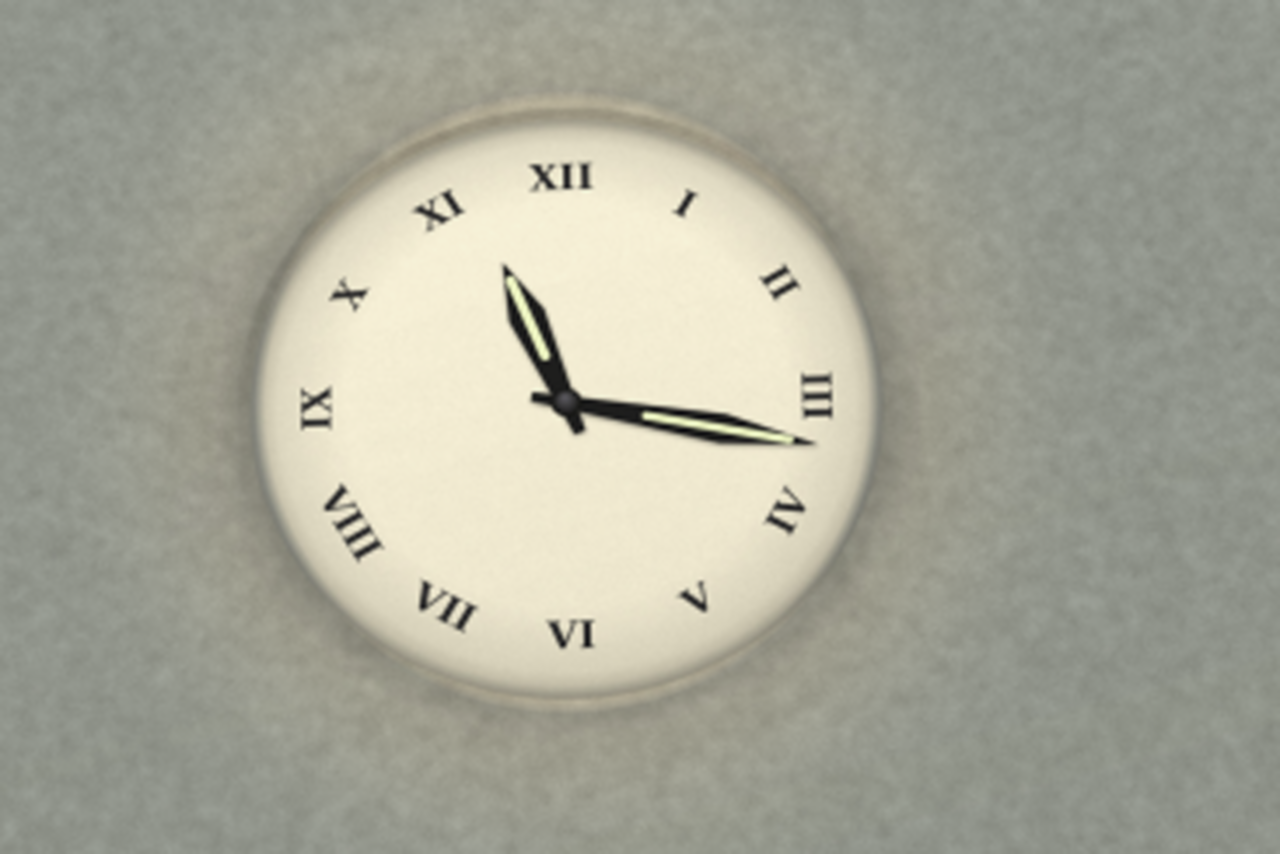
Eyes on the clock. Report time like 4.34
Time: 11.17
